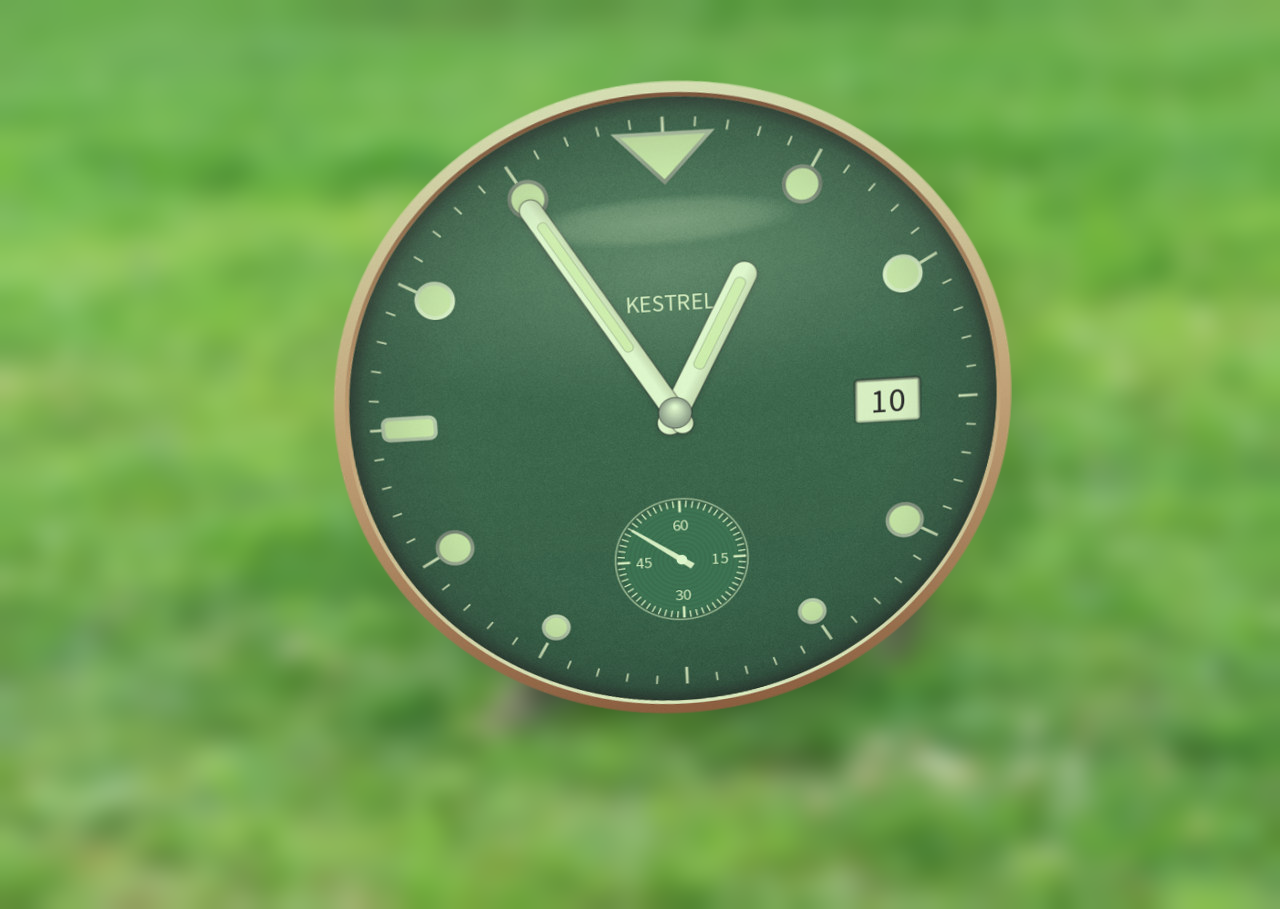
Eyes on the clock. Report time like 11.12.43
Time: 12.54.51
